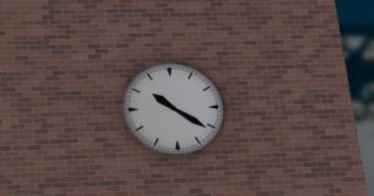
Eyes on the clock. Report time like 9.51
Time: 10.21
